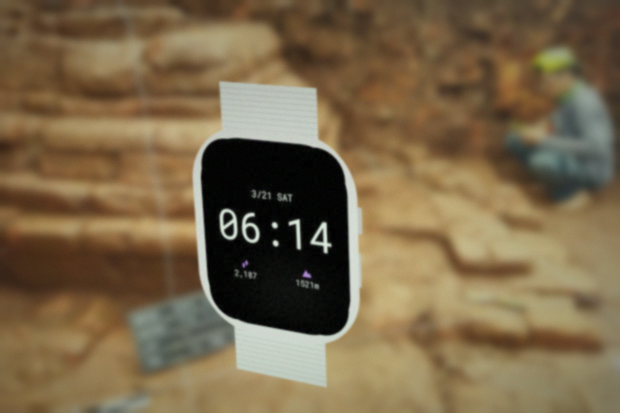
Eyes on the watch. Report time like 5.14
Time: 6.14
